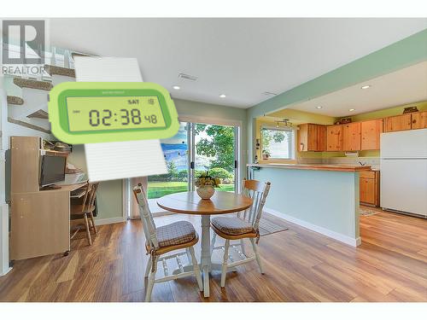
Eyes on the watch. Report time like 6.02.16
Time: 2.38.48
